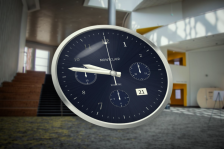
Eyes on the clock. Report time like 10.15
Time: 9.47
